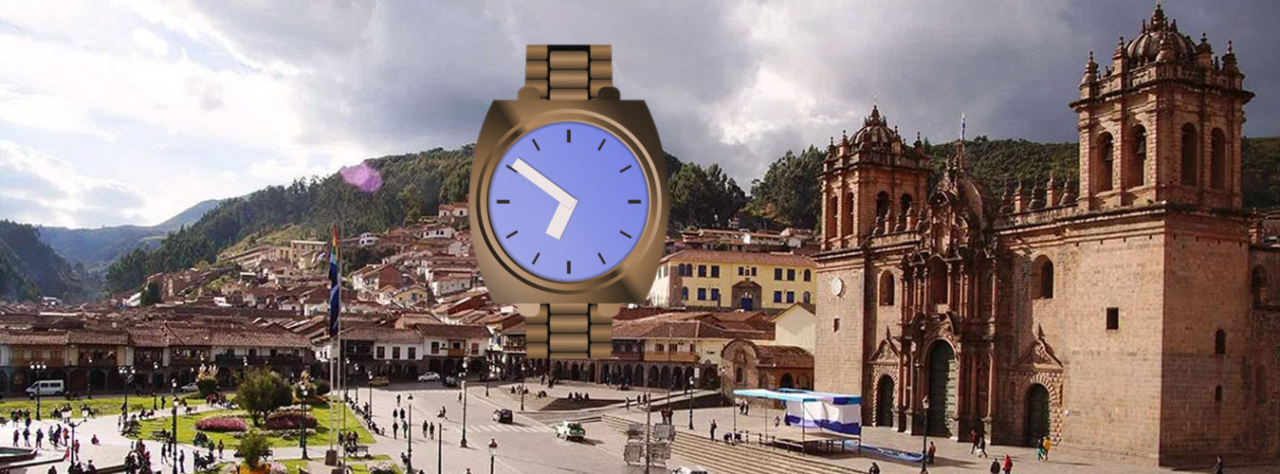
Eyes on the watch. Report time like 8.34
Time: 6.51
